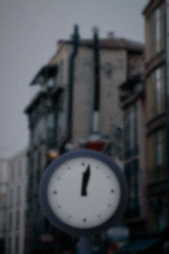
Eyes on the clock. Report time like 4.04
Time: 12.02
